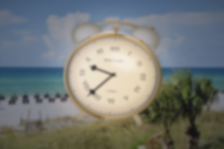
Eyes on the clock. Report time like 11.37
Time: 9.37
